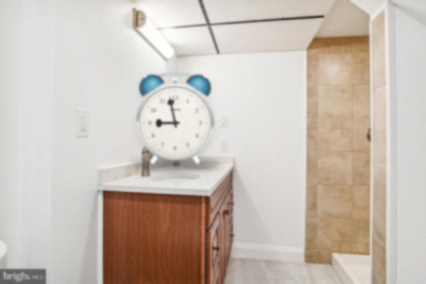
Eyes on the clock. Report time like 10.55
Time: 8.58
